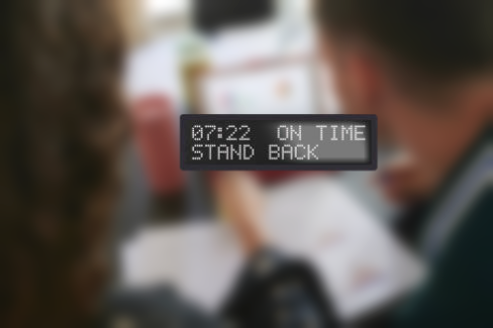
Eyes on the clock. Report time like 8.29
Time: 7.22
